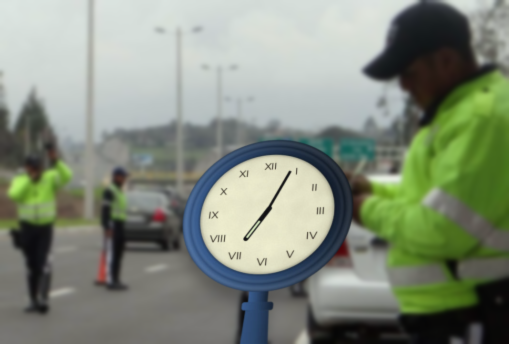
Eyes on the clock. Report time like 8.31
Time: 7.04
